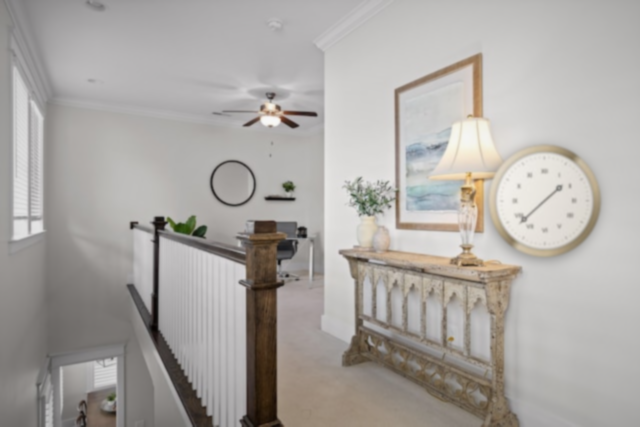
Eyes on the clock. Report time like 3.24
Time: 1.38
